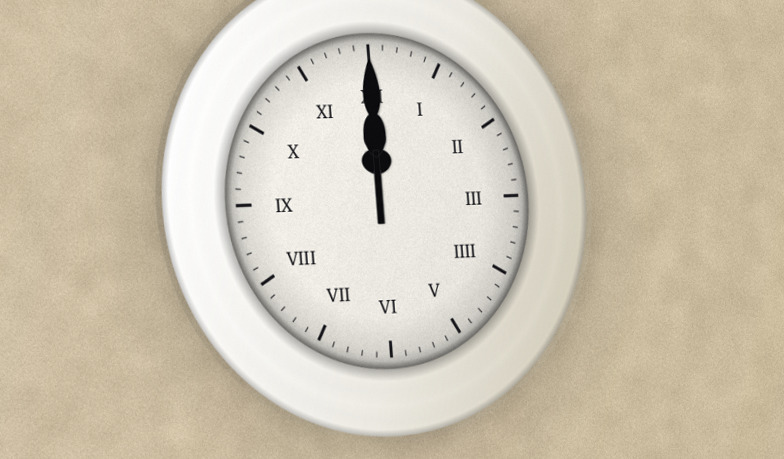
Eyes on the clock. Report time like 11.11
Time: 12.00
